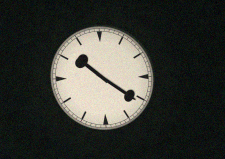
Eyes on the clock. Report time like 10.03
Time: 10.21
